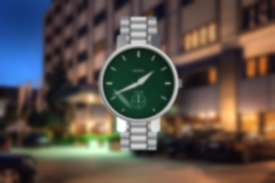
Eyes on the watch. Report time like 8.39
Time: 1.41
